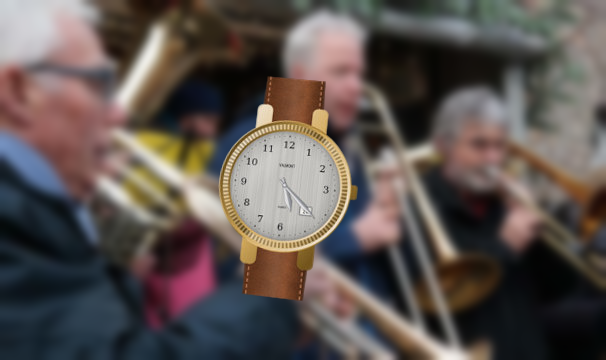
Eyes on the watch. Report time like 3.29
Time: 5.22
